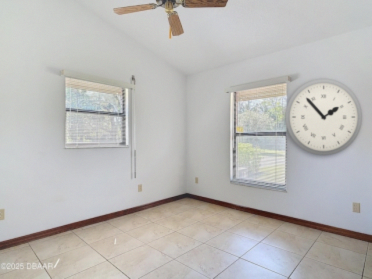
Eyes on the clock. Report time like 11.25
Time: 1.53
